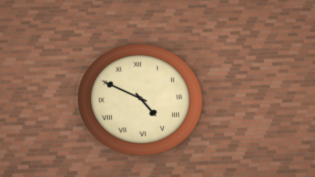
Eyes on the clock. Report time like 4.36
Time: 4.50
